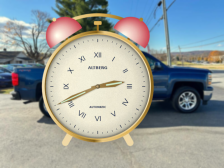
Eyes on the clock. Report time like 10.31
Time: 2.41
